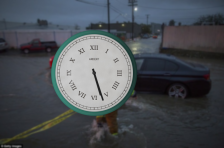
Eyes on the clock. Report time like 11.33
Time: 5.27
